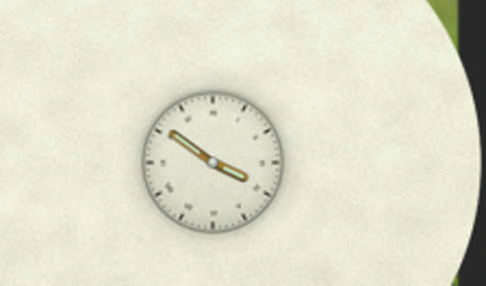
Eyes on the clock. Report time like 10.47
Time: 3.51
